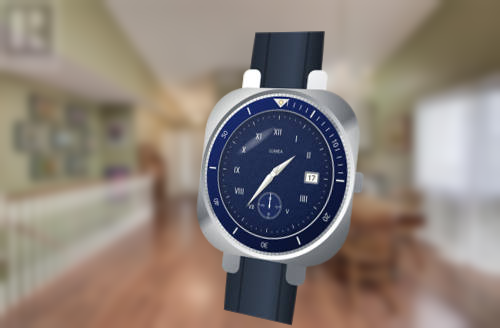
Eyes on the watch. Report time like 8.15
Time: 1.36
